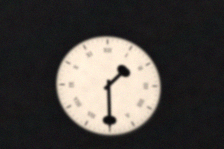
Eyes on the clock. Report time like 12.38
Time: 1.30
